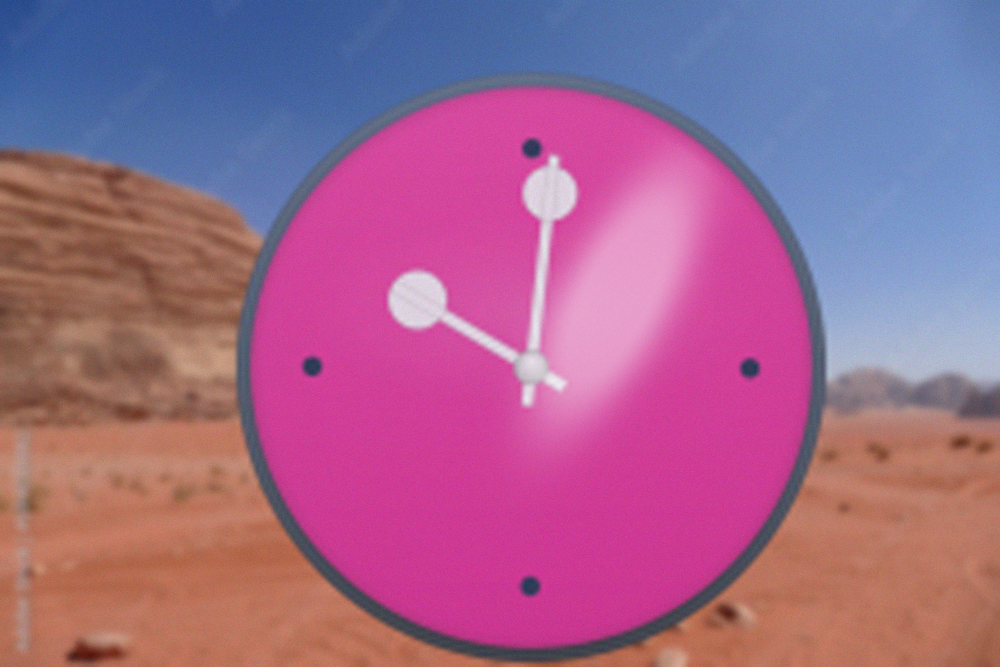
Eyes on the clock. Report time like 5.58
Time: 10.01
